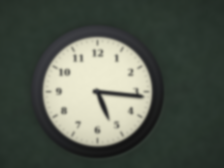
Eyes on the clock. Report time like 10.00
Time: 5.16
